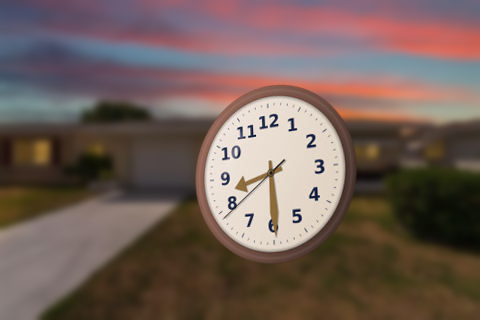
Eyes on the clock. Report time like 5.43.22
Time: 8.29.39
